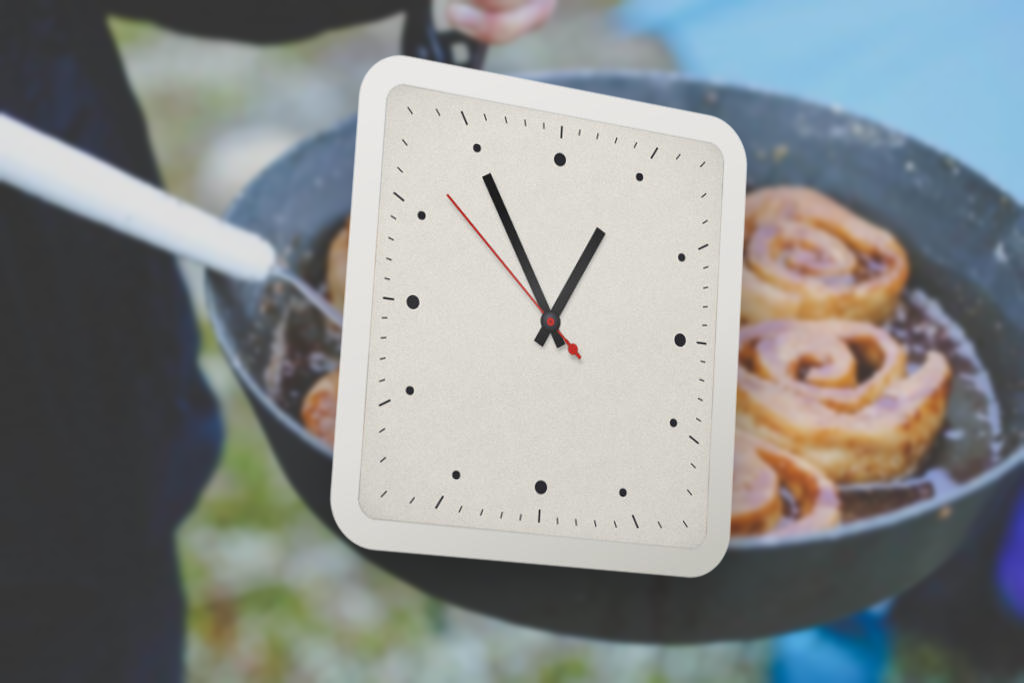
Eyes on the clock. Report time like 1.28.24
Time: 12.54.52
